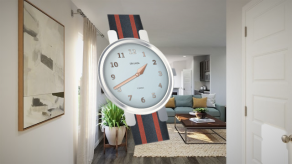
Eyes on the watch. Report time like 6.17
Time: 1.41
